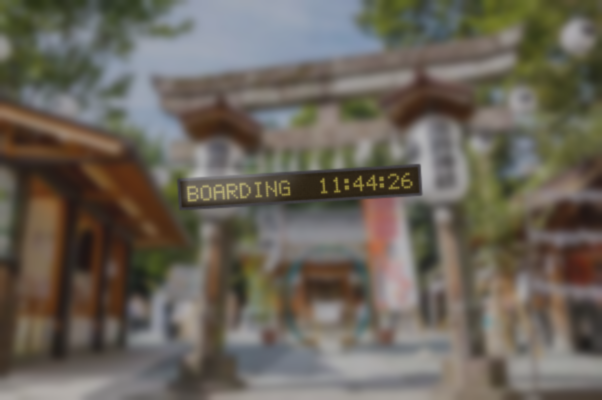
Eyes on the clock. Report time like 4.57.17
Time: 11.44.26
